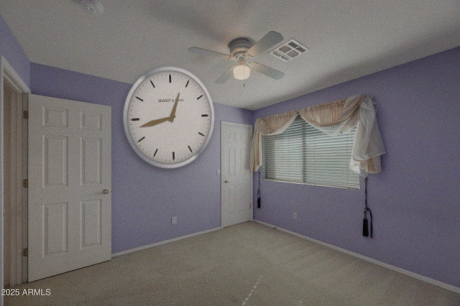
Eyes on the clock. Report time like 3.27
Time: 12.43
